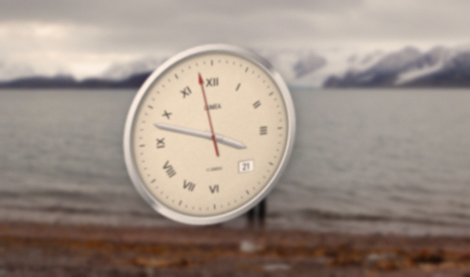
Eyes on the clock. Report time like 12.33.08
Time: 3.47.58
